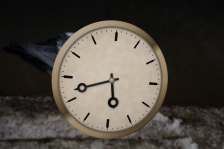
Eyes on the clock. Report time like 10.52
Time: 5.42
